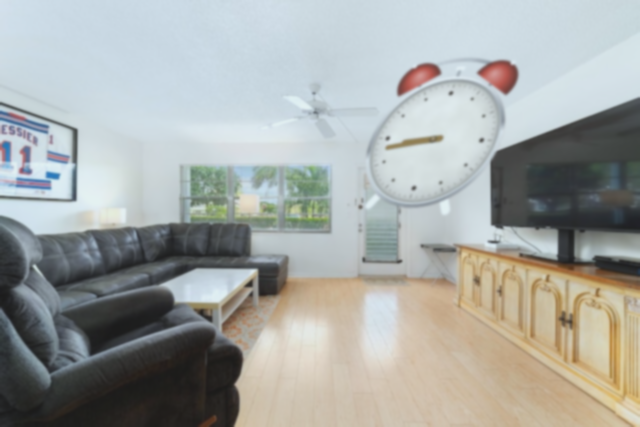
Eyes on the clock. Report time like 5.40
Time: 8.43
